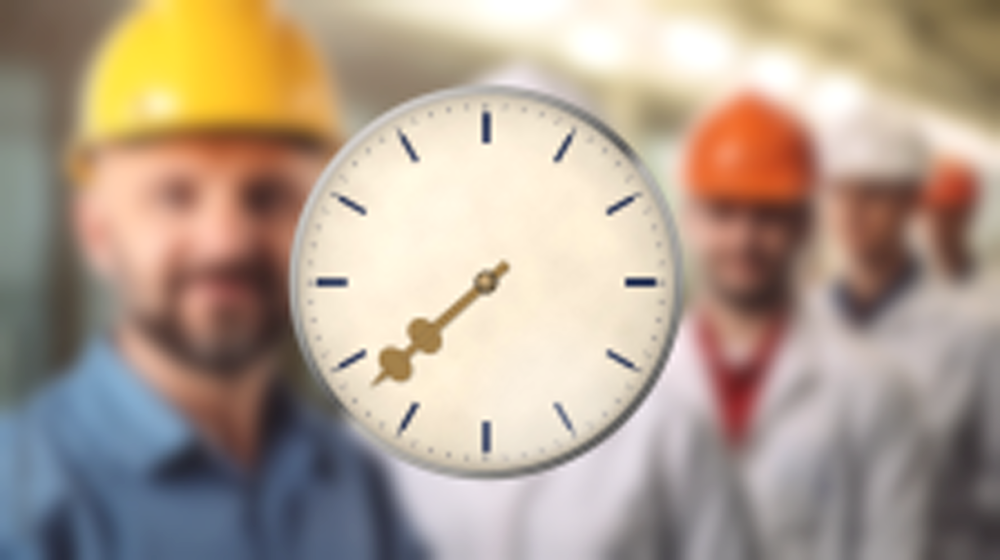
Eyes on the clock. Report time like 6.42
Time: 7.38
